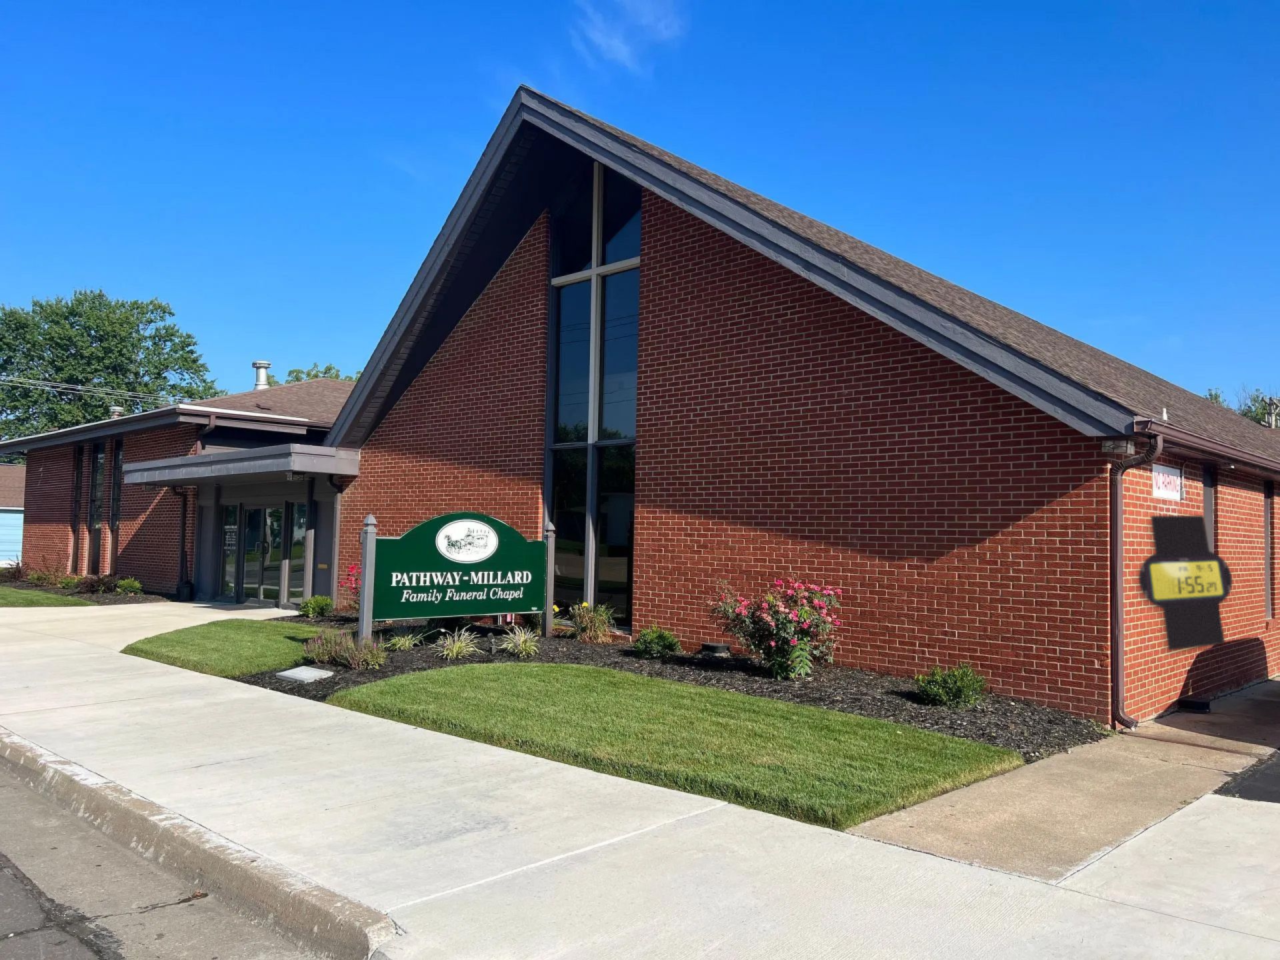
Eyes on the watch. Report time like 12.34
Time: 1.55
